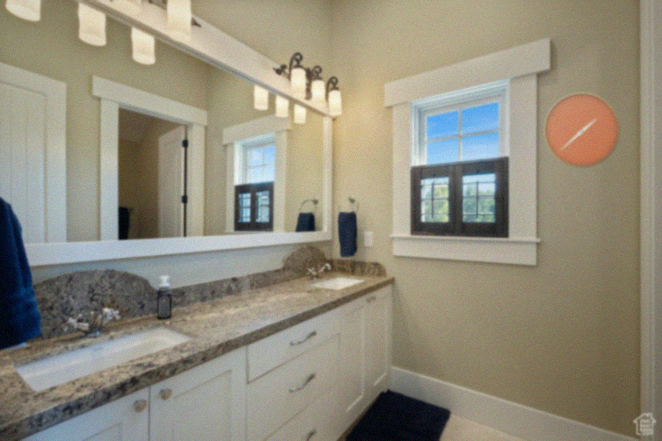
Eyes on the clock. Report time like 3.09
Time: 1.38
